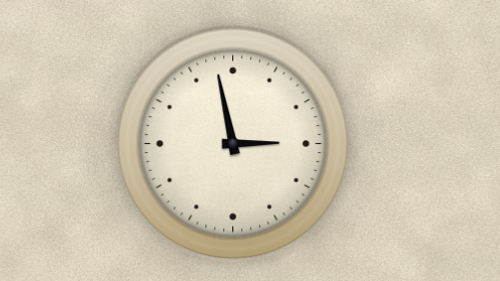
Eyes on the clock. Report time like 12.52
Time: 2.58
